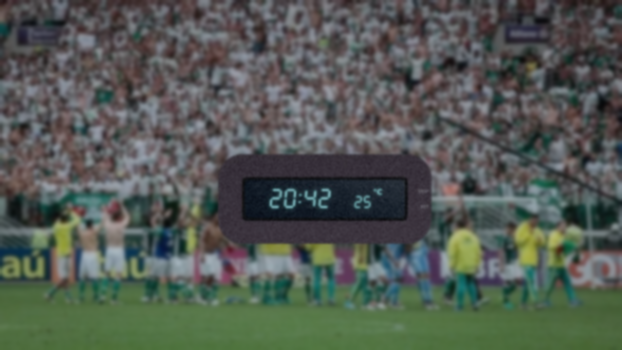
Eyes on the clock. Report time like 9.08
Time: 20.42
